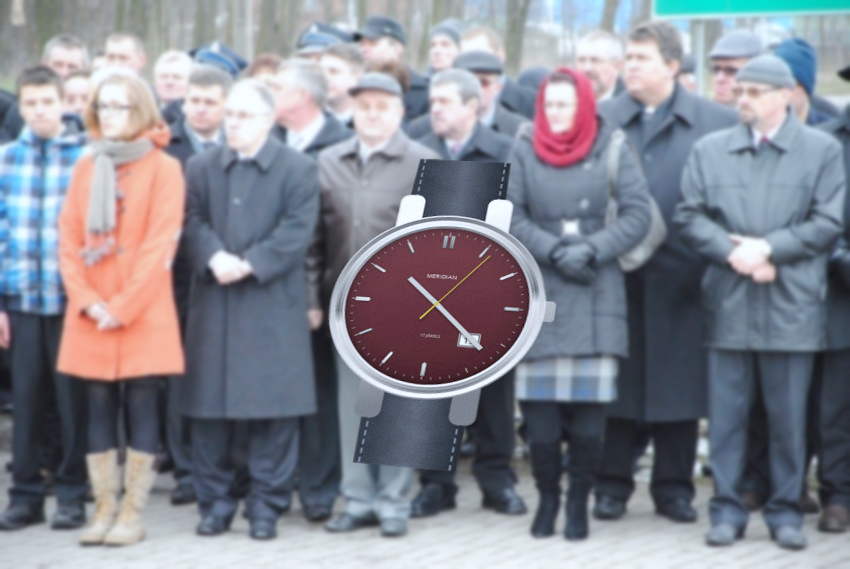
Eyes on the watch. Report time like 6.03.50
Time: 10.22.06
